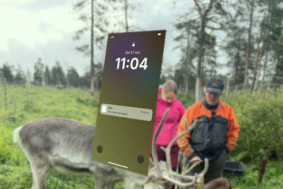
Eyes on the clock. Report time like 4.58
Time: 11.04
